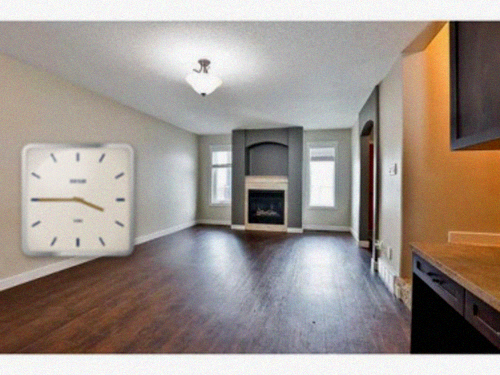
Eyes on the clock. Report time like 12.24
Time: 3.45
